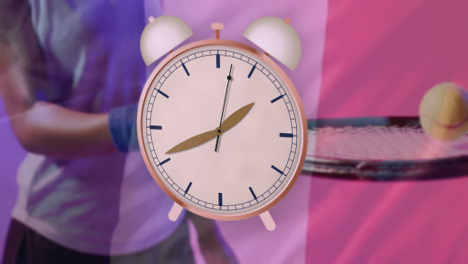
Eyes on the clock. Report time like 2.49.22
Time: 1.41.02
